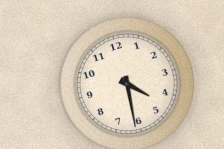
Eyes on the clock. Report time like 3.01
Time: 4.31
